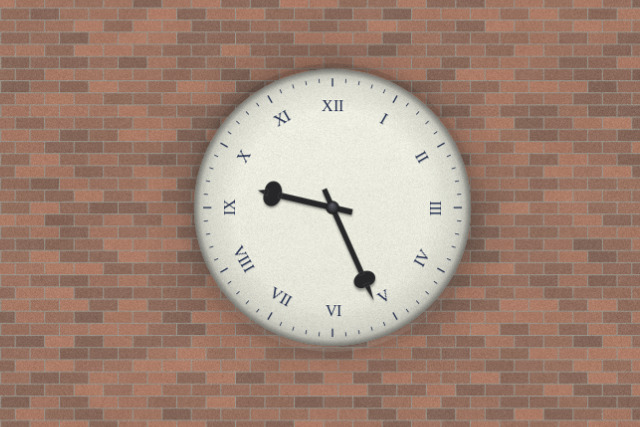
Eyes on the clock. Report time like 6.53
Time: 9.26
